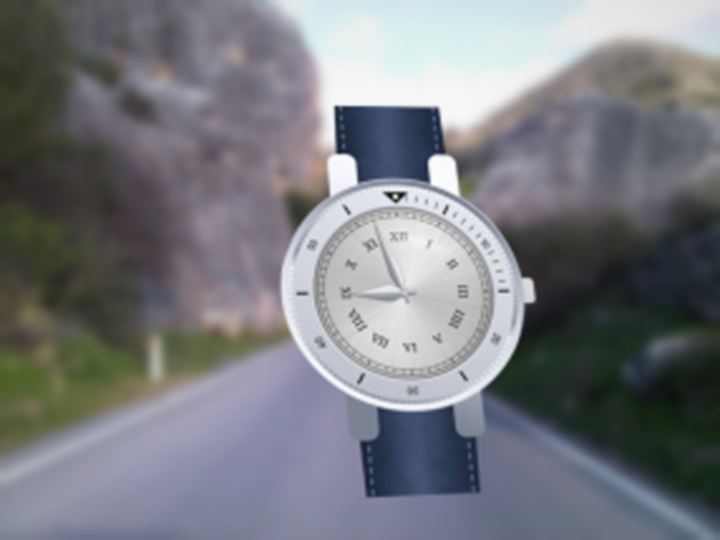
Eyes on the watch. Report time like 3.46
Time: 8.57
